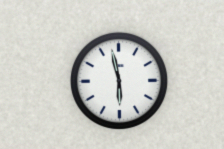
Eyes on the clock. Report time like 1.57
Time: 5.58
